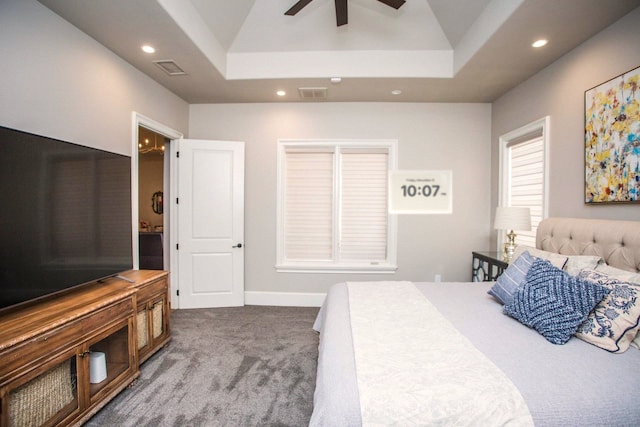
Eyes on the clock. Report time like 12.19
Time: 10.07
